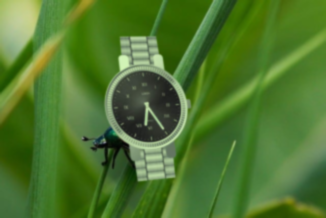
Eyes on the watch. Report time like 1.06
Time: 6.25
